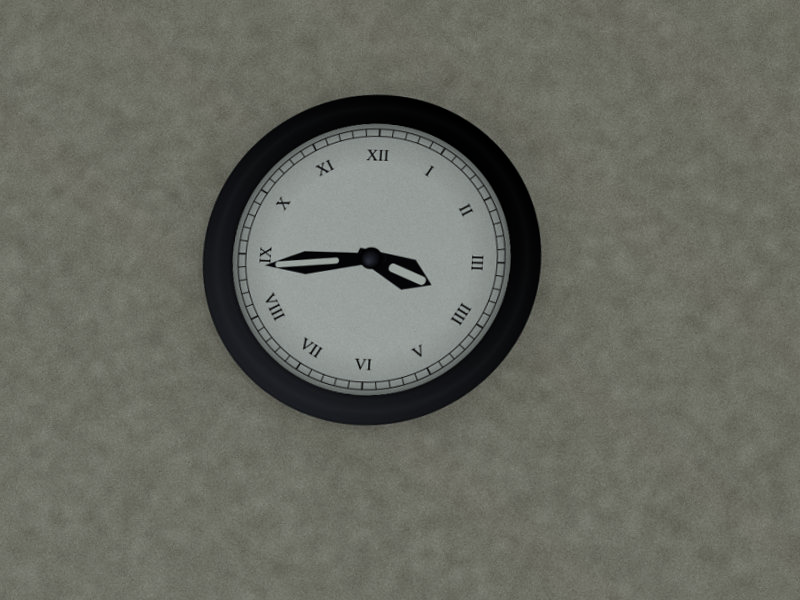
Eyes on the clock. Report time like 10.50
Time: 3.44
